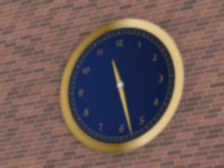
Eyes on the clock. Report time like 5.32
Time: 11.28
